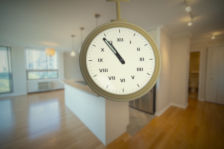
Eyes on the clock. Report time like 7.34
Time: 10.54
